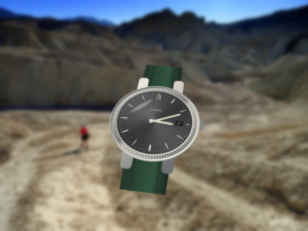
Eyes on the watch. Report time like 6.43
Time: 3.11
